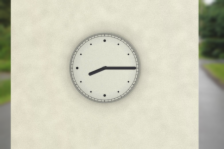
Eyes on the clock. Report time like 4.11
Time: 8.15
